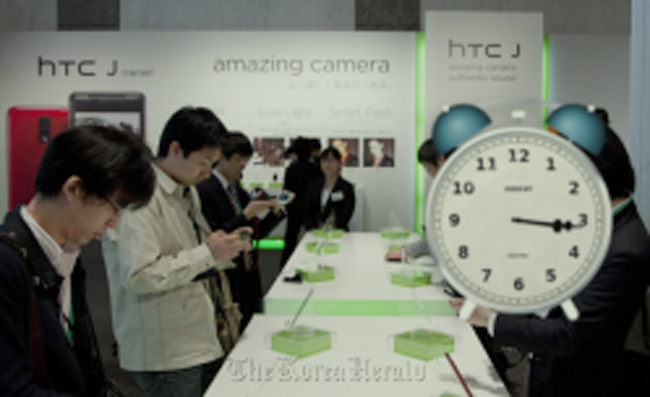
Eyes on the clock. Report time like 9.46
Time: 3.16
